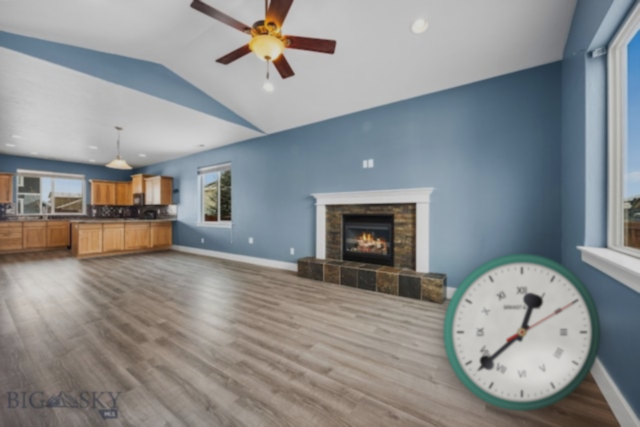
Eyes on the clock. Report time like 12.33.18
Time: 12.38.10
